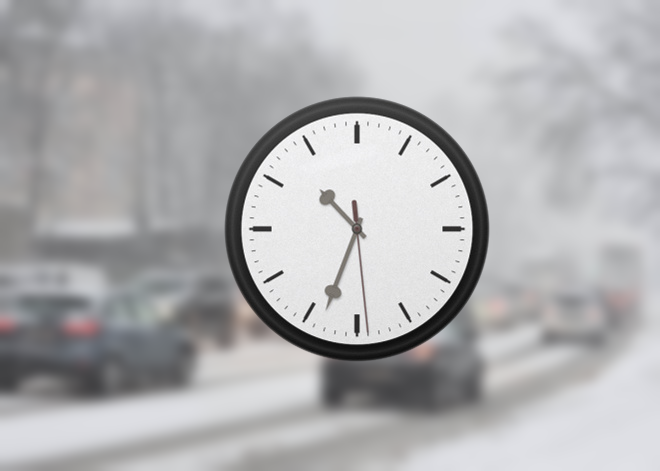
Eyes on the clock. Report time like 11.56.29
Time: 10.33.29
